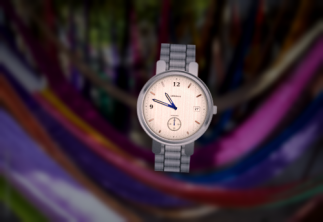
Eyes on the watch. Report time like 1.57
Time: 10.48
